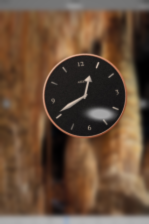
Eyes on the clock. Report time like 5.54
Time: 12.41
